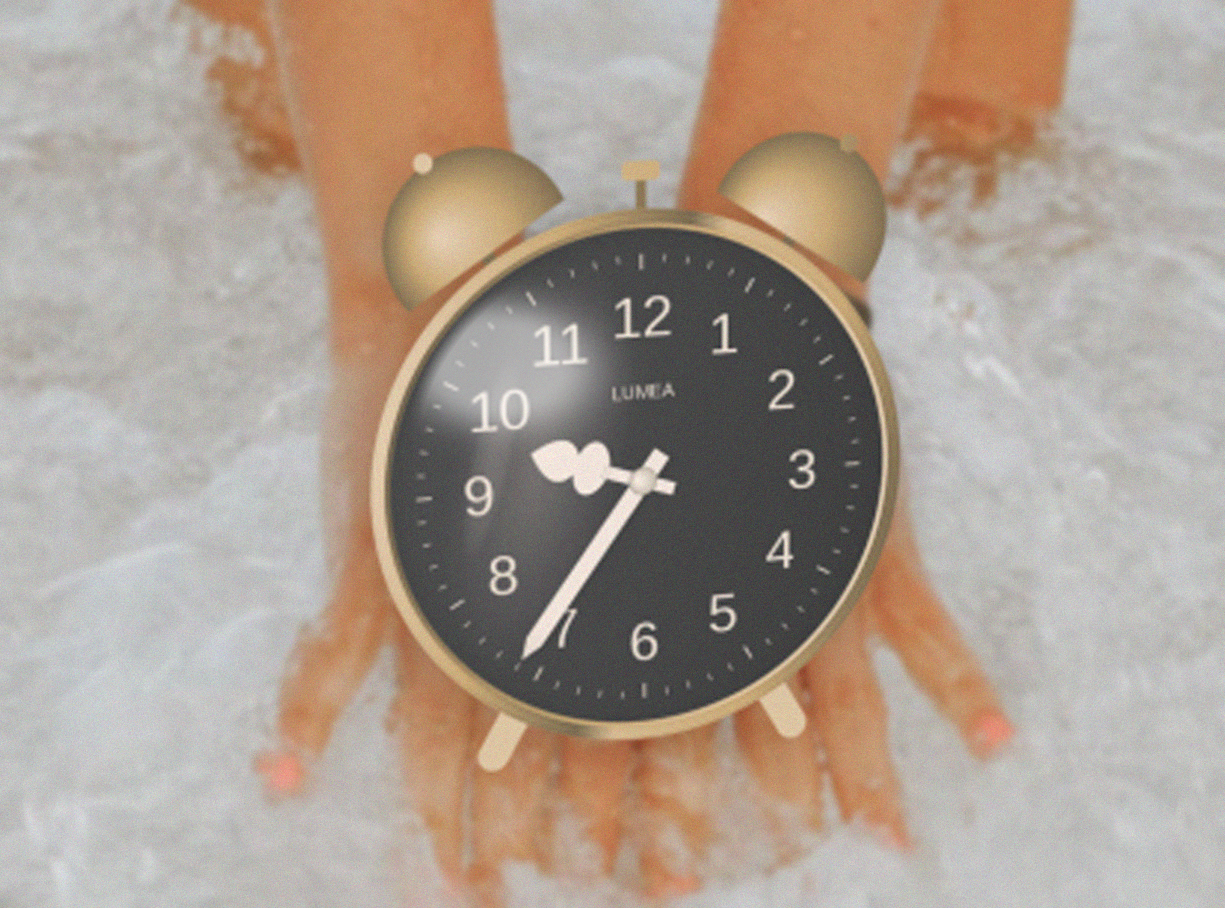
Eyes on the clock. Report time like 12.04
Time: 9.36
